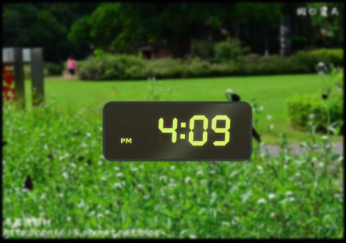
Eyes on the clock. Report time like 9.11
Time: 4.09
